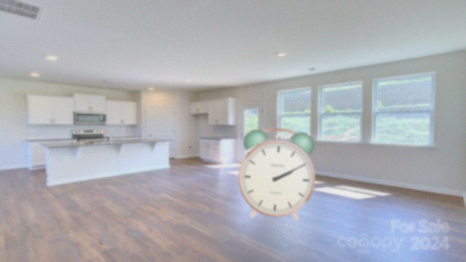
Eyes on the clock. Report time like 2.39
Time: 2.10
